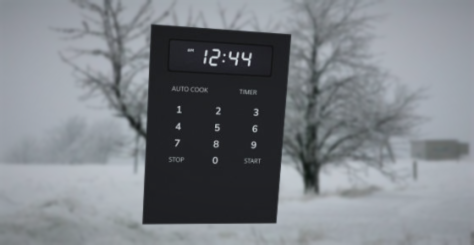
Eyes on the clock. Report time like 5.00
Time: 12.44
